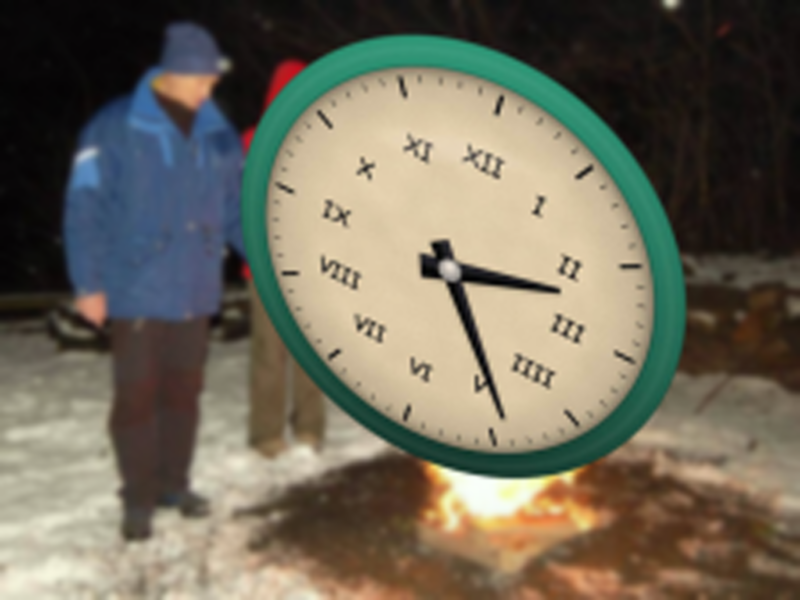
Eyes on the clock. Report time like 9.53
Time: 2.24
